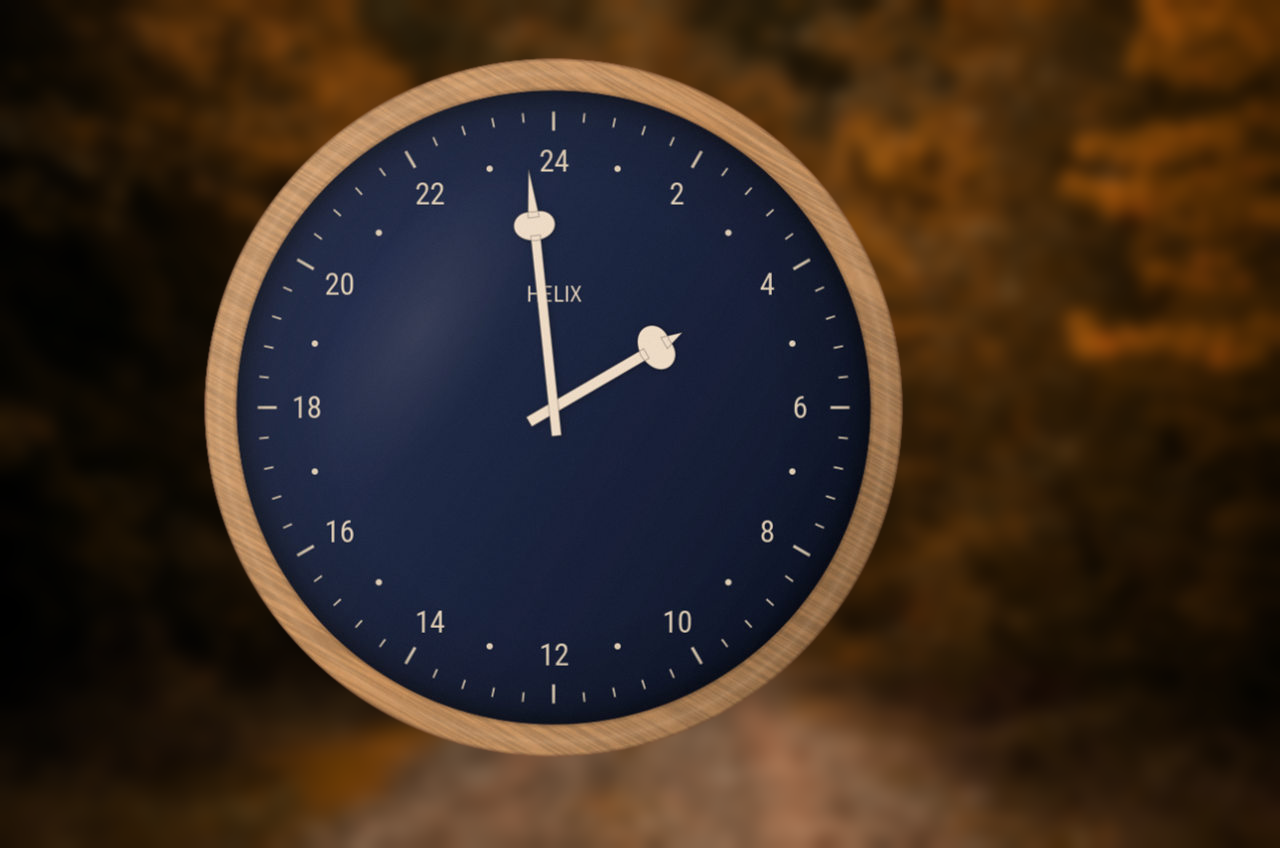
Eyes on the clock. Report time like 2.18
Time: 3.59
